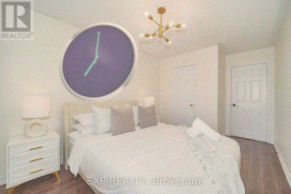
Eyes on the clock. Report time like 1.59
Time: 7.00
